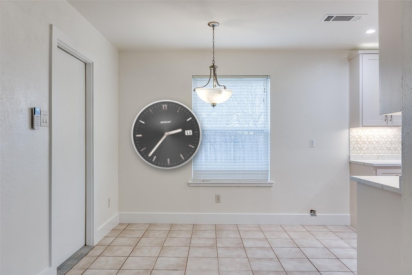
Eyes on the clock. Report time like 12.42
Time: 2.37
